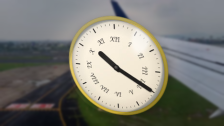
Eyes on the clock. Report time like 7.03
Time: 10.20
